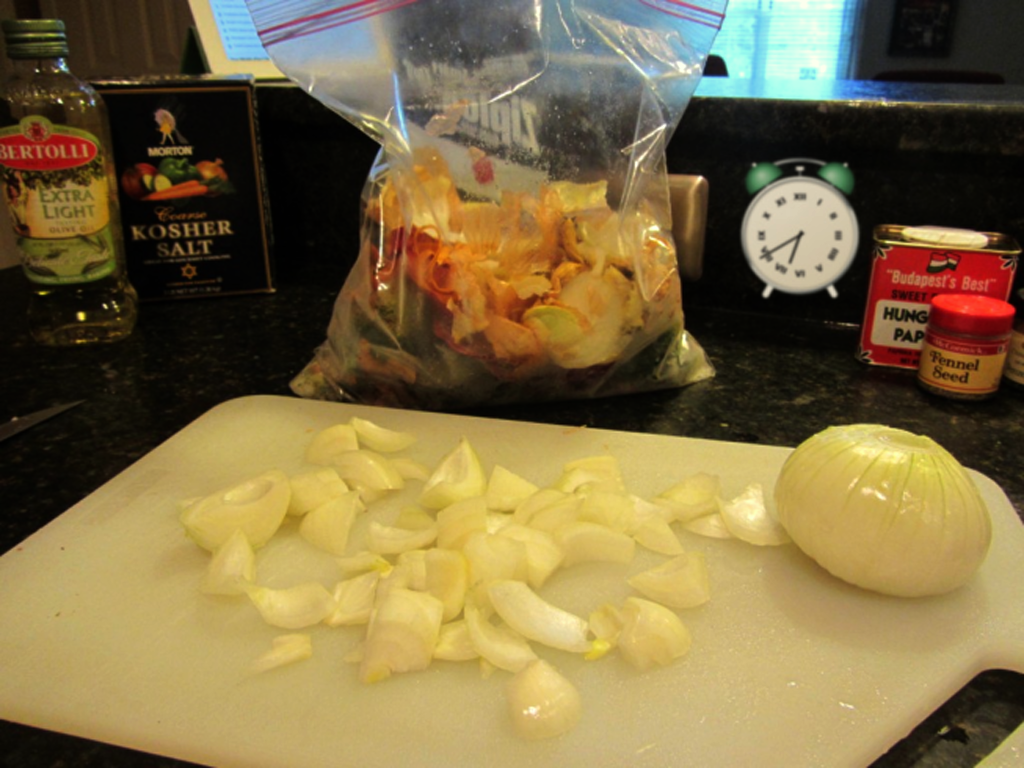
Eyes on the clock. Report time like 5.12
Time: 6.40
